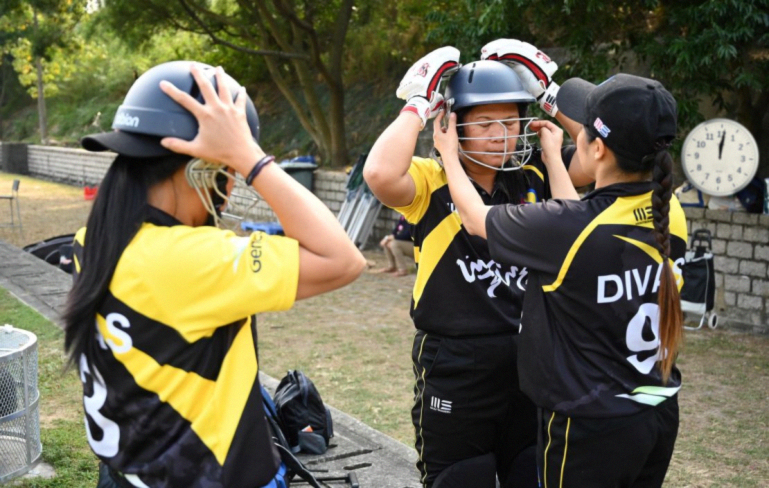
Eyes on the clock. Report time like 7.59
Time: 12.01
